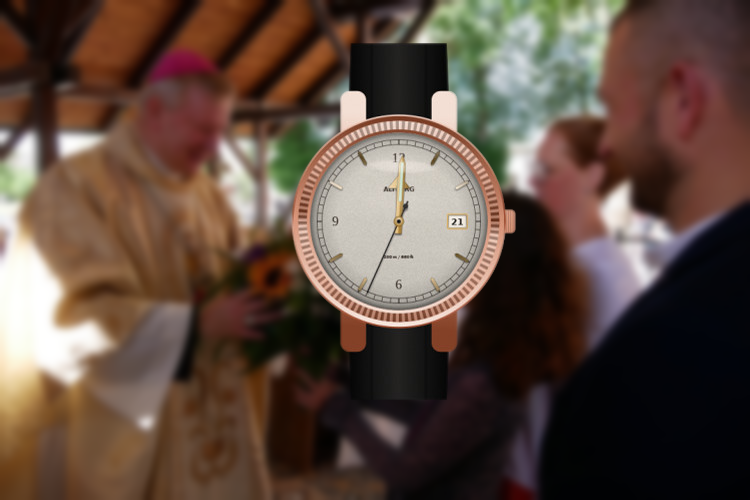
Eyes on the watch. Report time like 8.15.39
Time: 12.00.34
